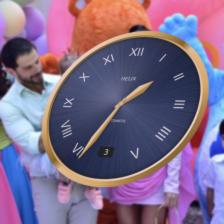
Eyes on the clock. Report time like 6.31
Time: 1.34
